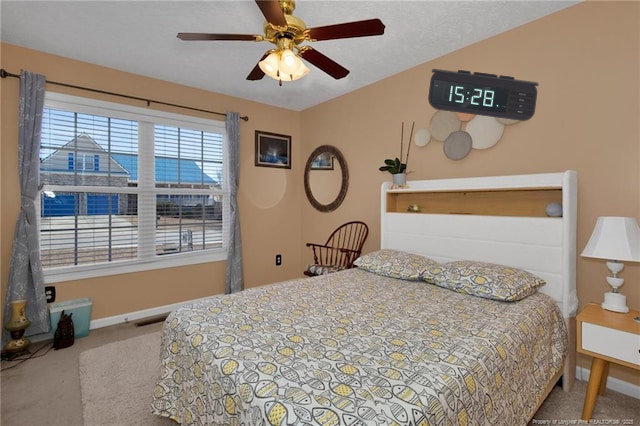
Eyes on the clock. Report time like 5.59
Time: 15.28
